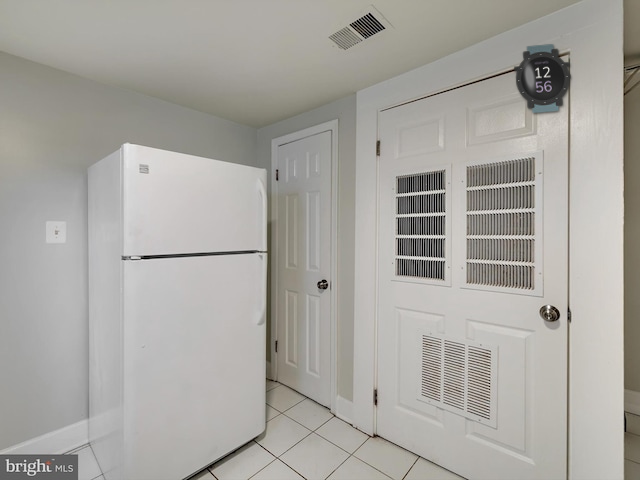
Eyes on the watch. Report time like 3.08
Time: 12.56
